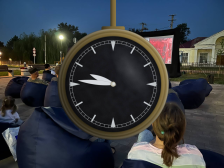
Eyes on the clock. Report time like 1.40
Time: 9.46
